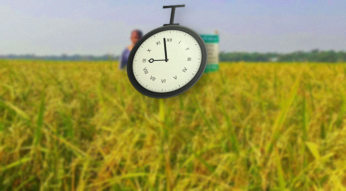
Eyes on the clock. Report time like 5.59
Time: 8.58
